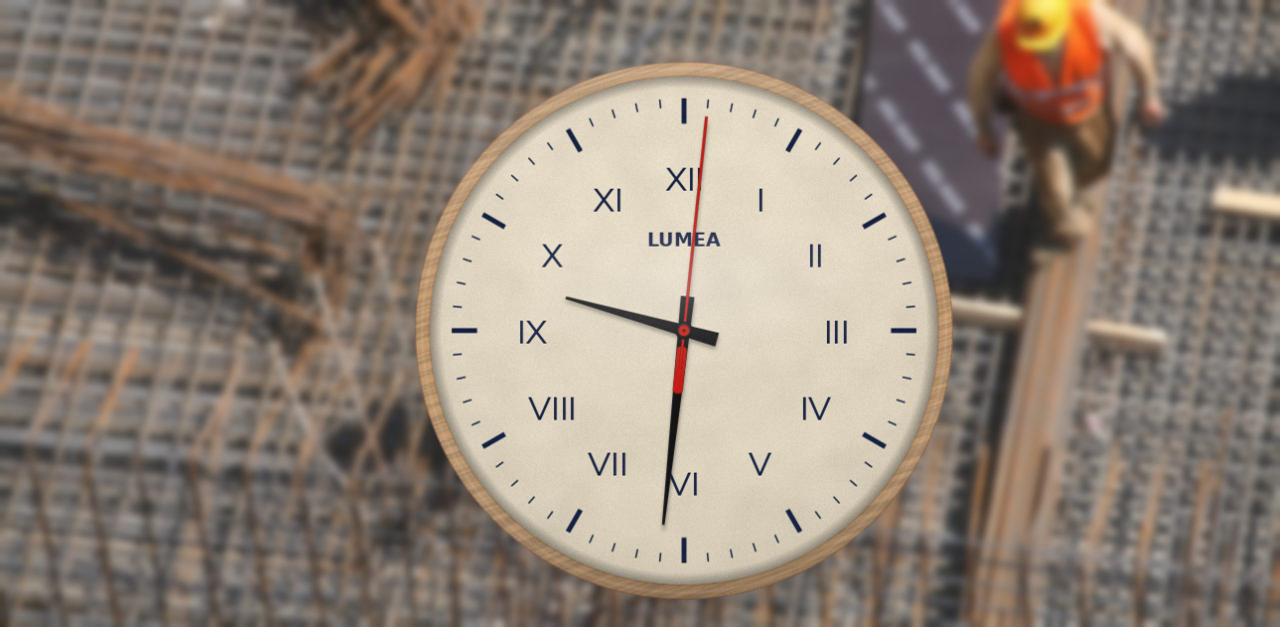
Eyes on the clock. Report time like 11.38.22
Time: 9.31.01
